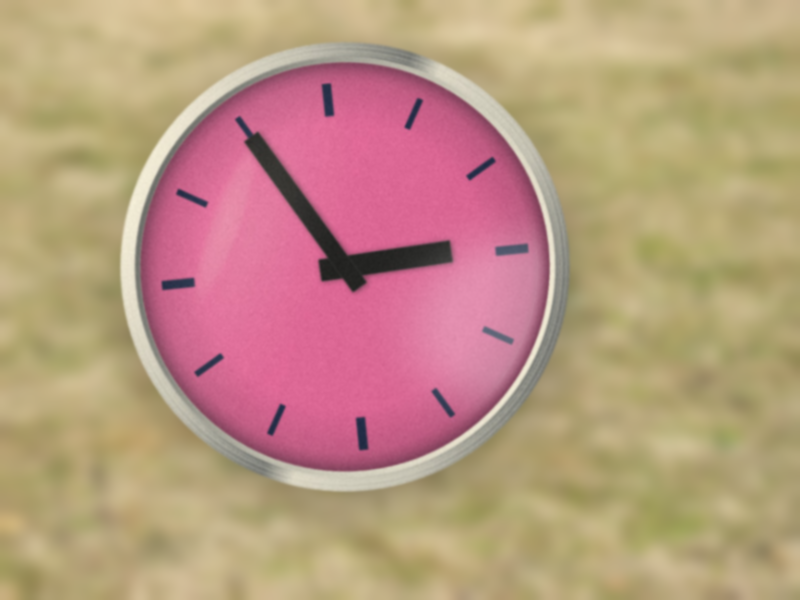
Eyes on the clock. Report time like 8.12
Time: 2.55
